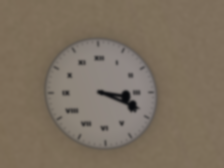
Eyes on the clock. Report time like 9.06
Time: 3.19
